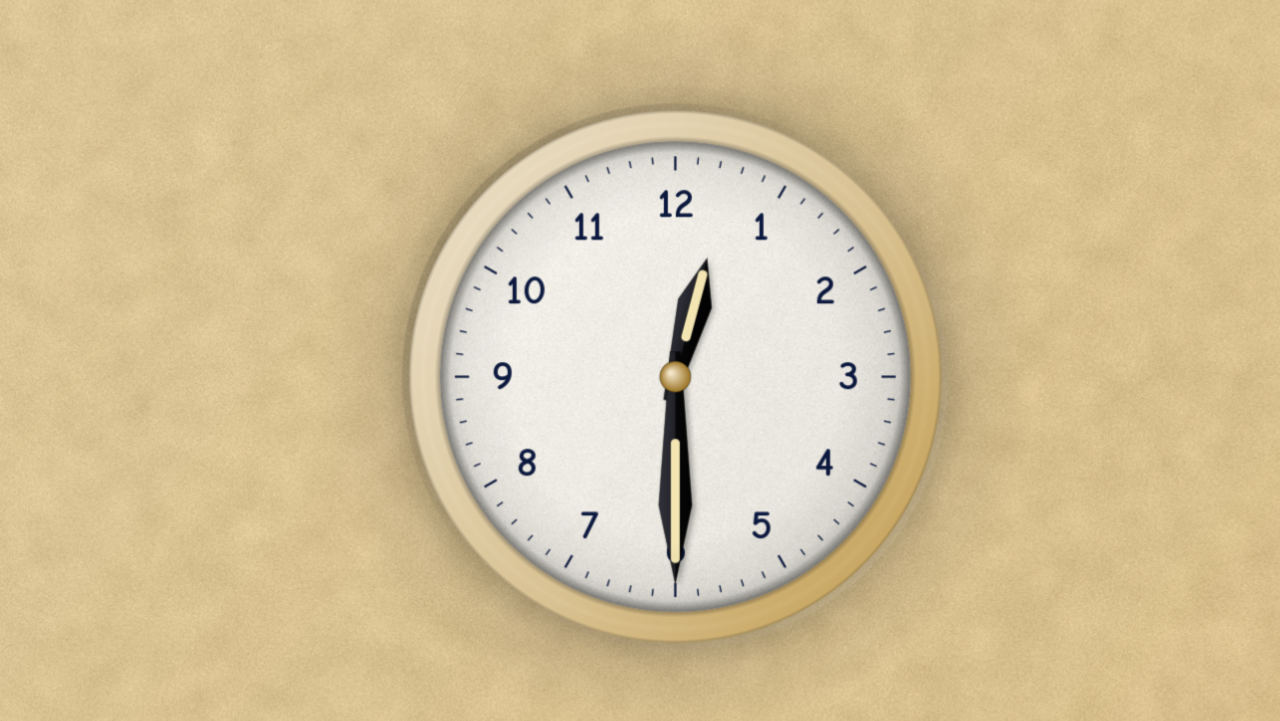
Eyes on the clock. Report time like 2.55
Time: 12.30
